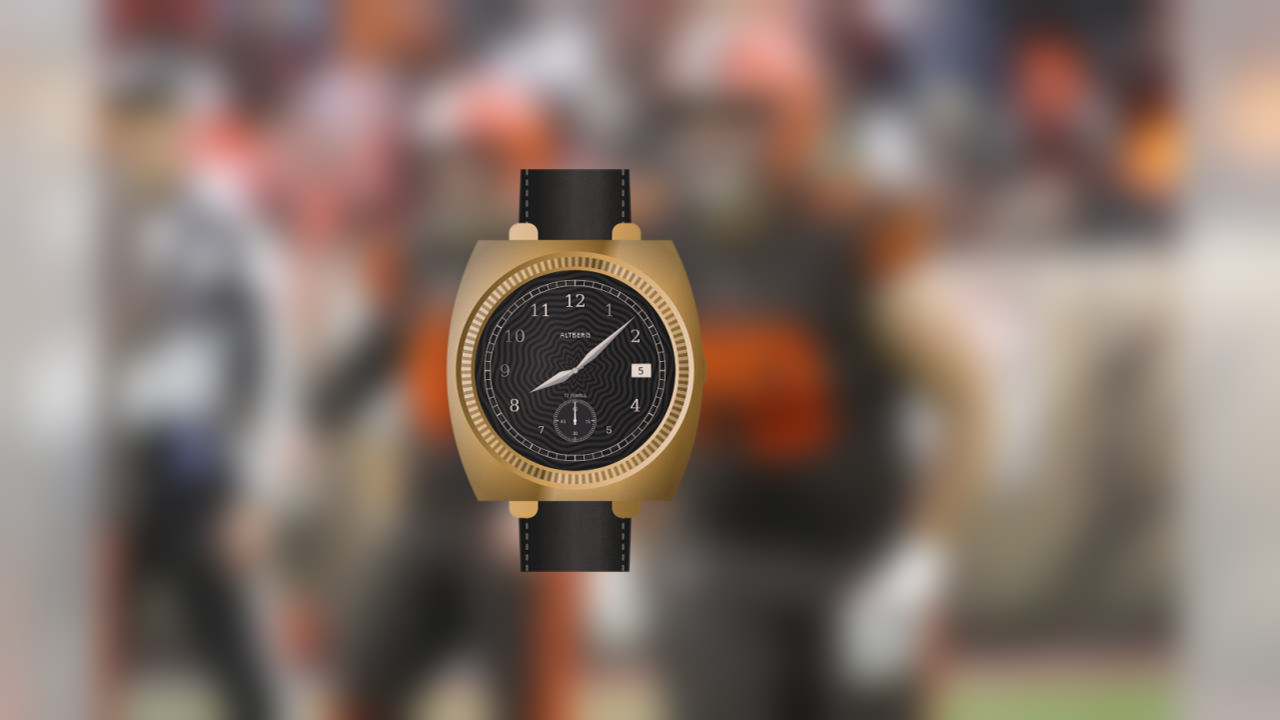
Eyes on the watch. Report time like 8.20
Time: 8.08
